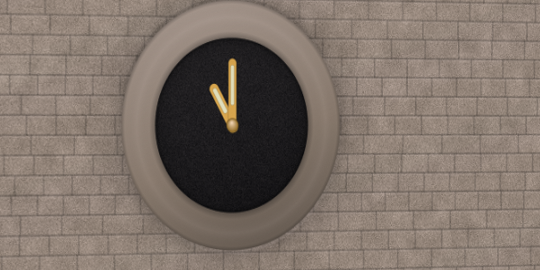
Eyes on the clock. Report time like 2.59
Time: 11.00
